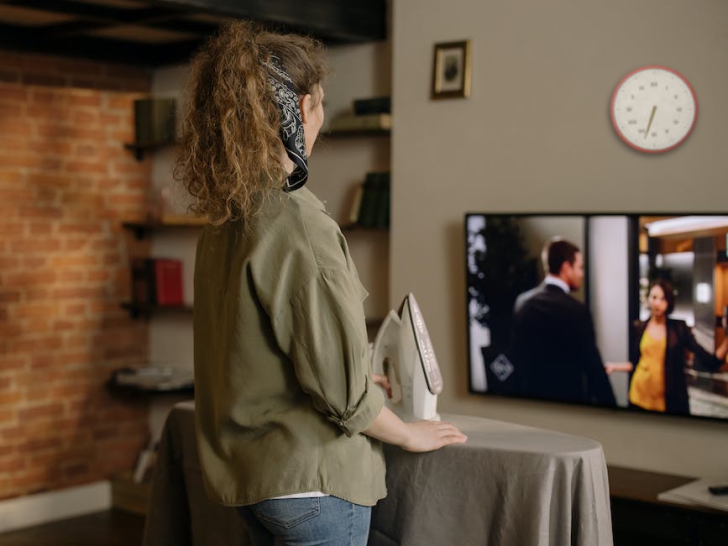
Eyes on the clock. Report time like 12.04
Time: 6.33
